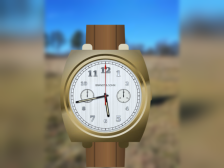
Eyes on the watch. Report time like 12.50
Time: 5.43
